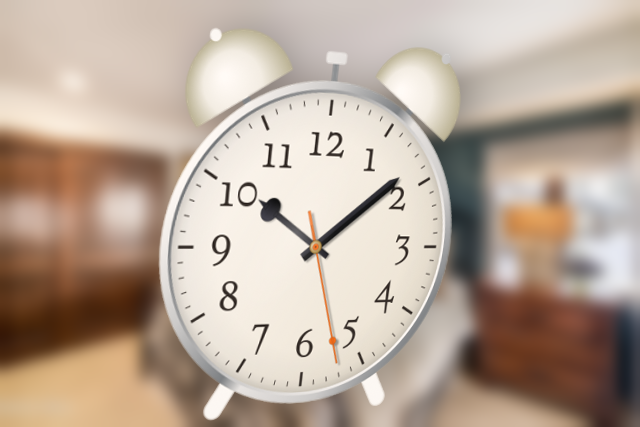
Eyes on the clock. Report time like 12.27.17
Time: 10.08.27
